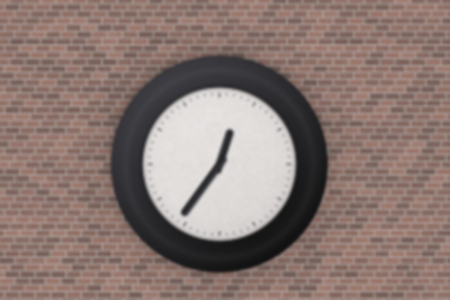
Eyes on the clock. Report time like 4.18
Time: 12.36
